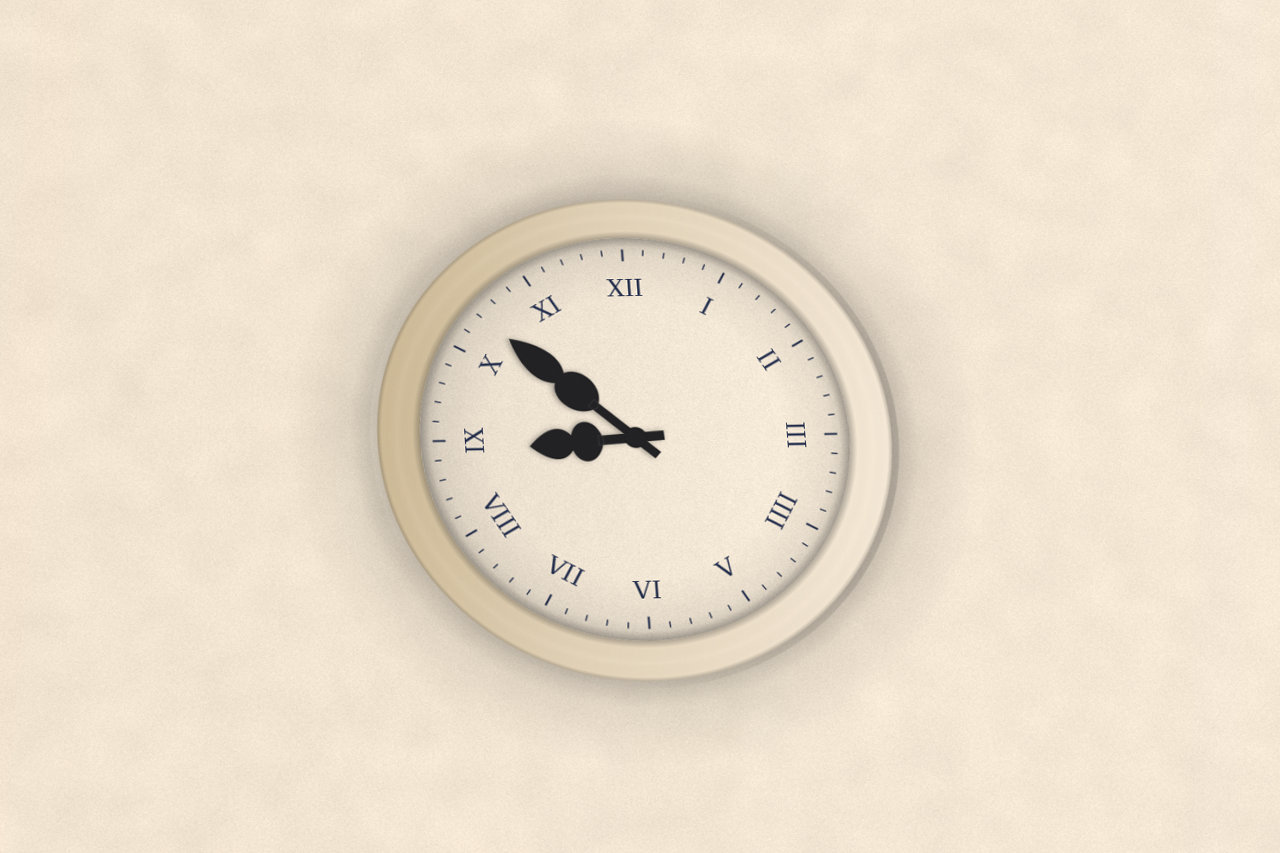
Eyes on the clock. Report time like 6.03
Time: 8.52
